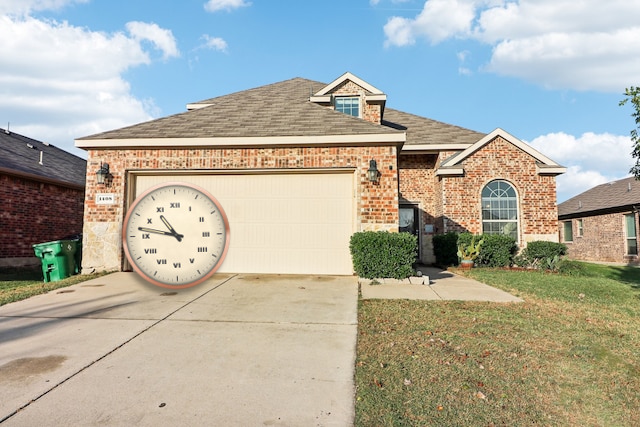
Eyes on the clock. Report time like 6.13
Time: 10.47
